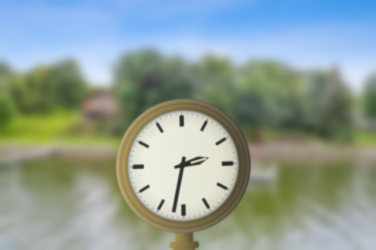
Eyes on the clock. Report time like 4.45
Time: 2.32
